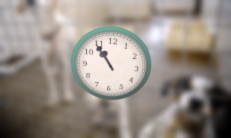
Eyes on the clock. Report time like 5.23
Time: 10.54
